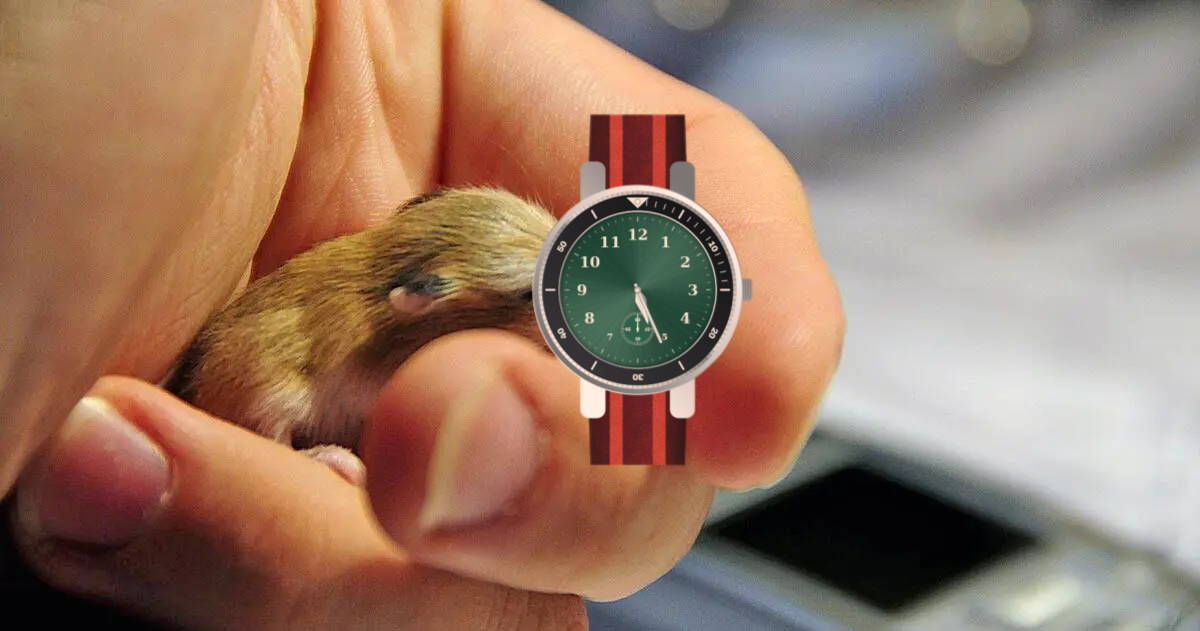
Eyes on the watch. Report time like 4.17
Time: 5.26
